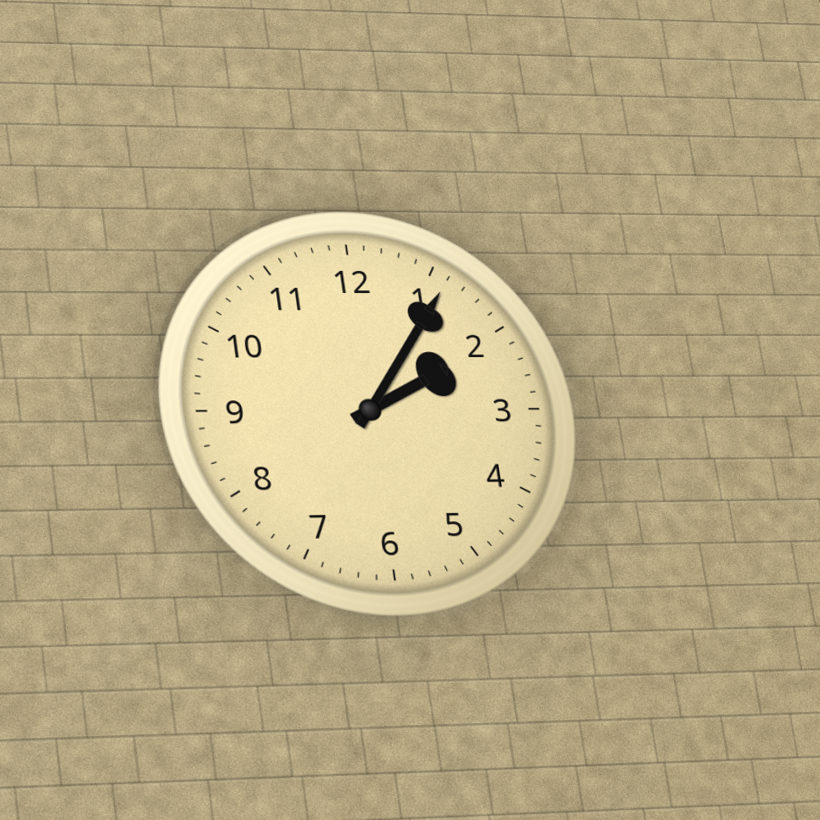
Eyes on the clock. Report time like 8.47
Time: 2.06
